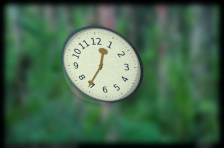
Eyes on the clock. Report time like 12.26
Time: 12.36
